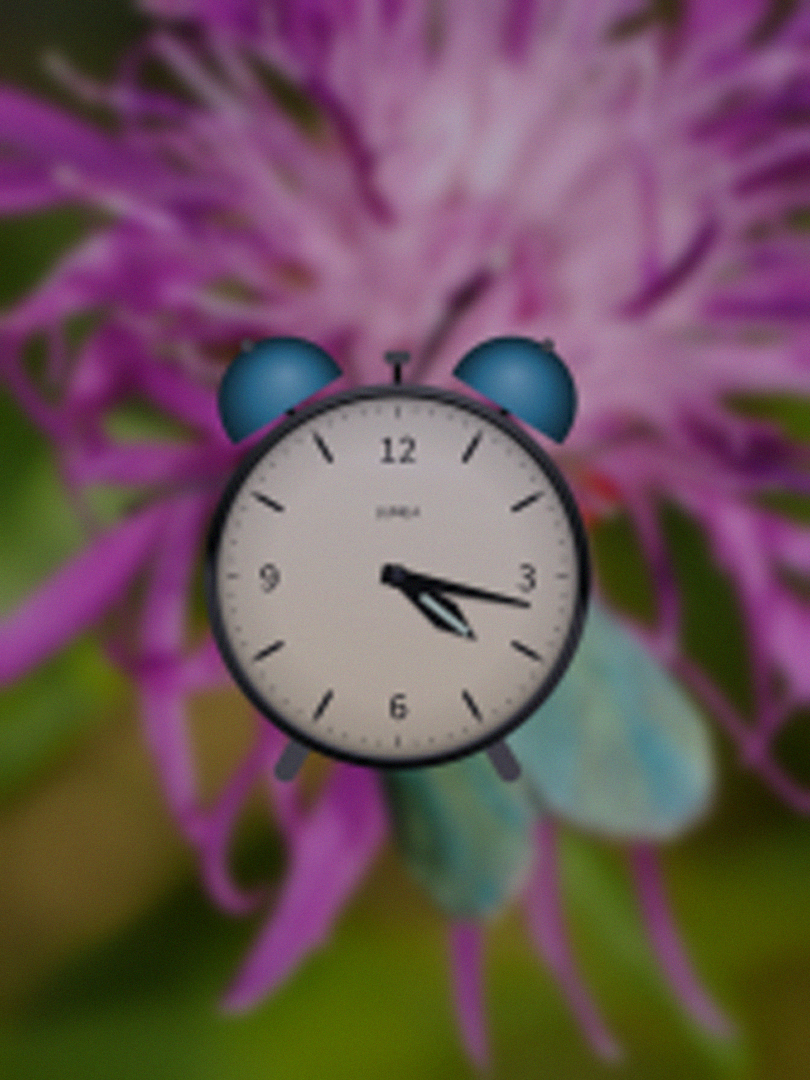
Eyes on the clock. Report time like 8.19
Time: 4.17
